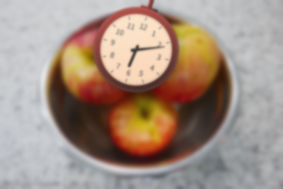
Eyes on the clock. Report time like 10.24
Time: 6.11
